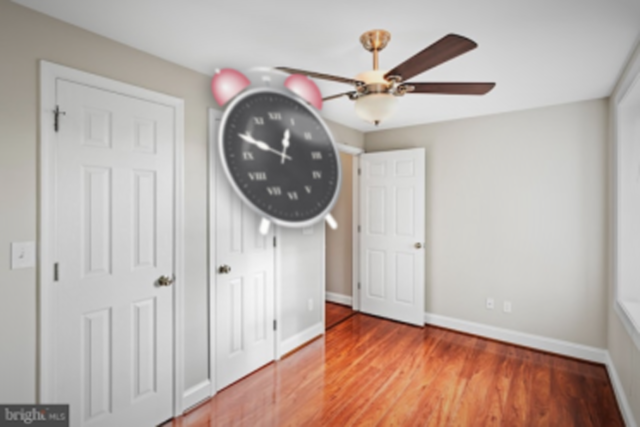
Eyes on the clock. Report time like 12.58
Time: 12.49
